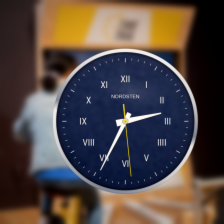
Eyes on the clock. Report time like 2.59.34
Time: 2.34.29
